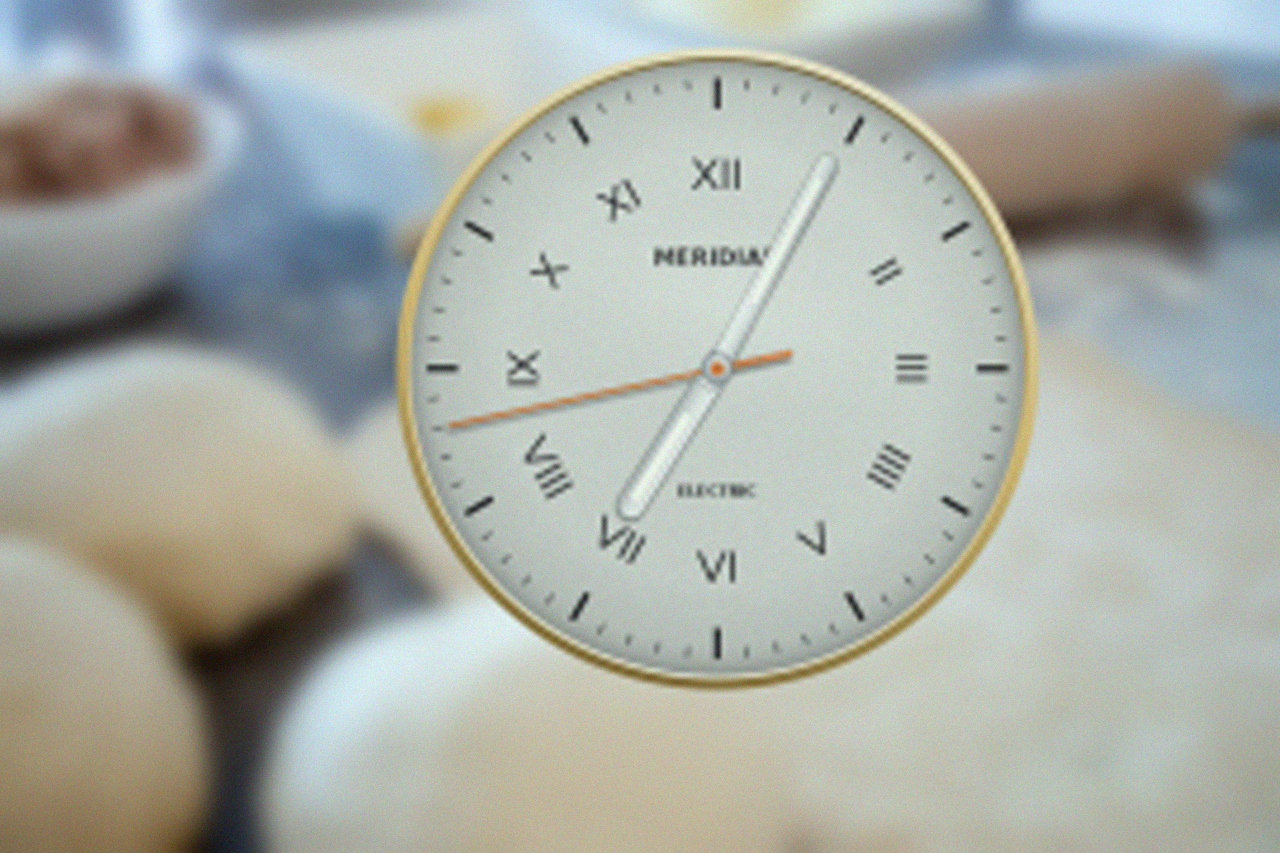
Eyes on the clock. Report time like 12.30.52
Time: 7.04.43
